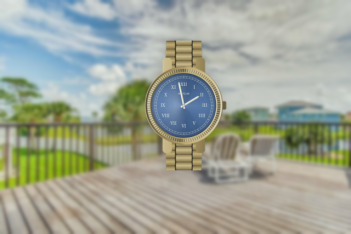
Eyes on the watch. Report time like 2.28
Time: 1.58
